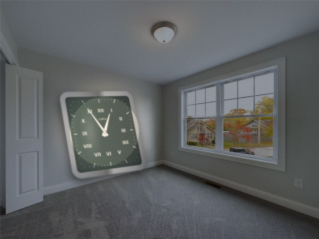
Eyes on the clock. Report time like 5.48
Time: 12.55
